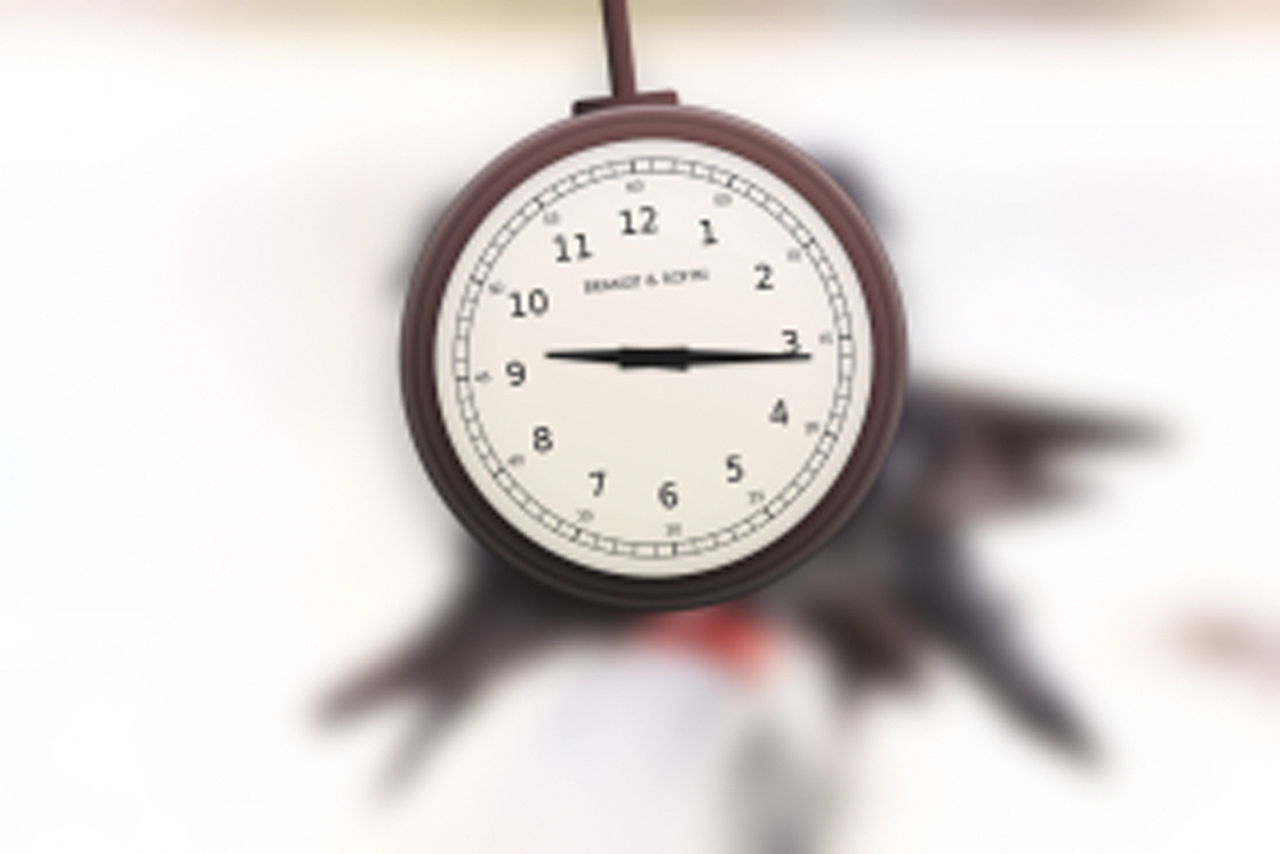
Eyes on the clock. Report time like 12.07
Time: 9.16
